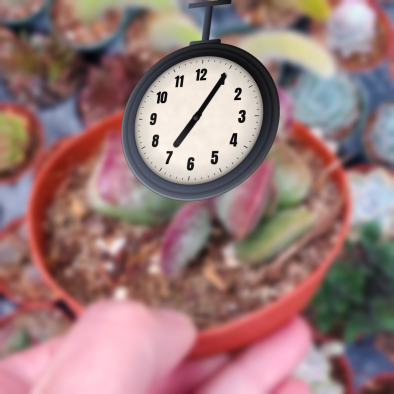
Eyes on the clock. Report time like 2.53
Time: 7.05
